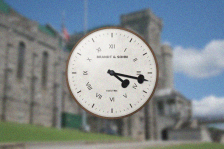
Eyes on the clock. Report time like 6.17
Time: 4.17
